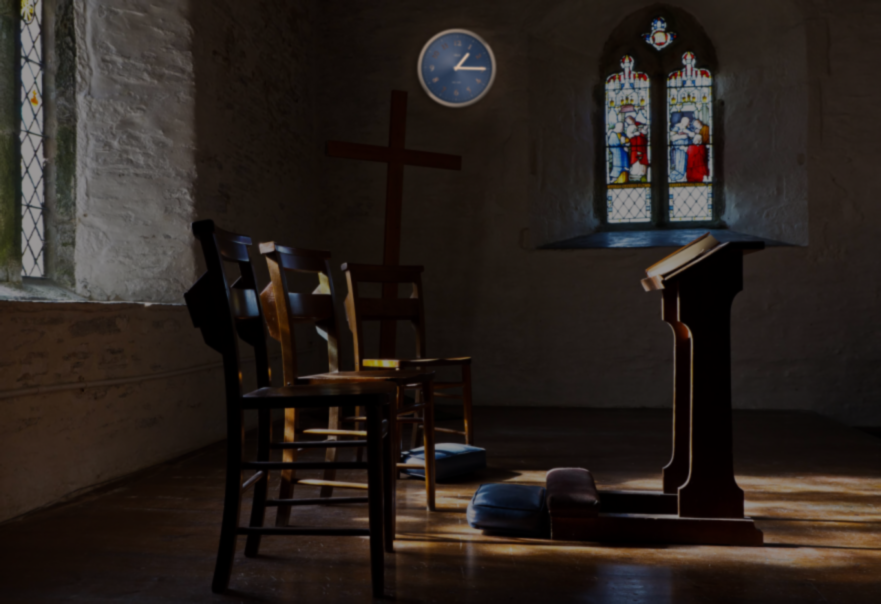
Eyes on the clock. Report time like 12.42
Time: 1.15
